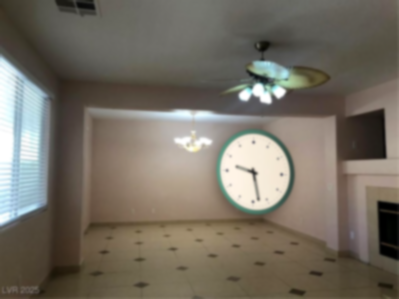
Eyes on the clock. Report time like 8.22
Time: 9.28
